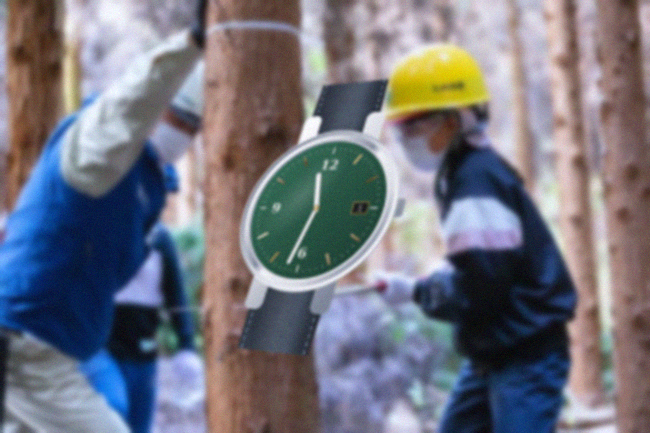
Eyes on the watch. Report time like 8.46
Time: 11.32
